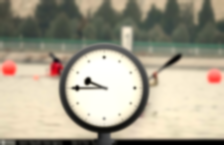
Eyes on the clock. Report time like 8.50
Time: 9.45
